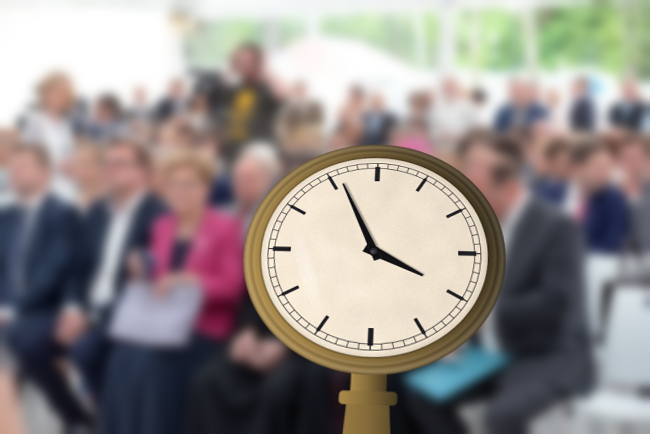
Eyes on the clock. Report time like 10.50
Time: 3.56
